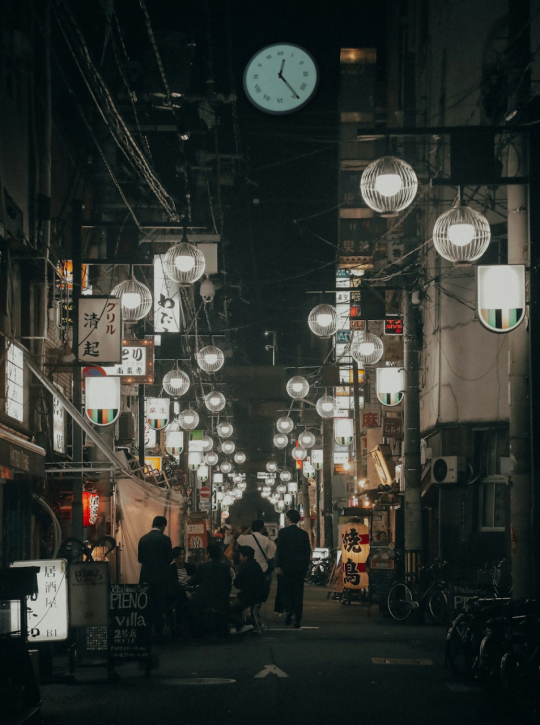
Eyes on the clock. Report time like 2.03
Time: 12.24
